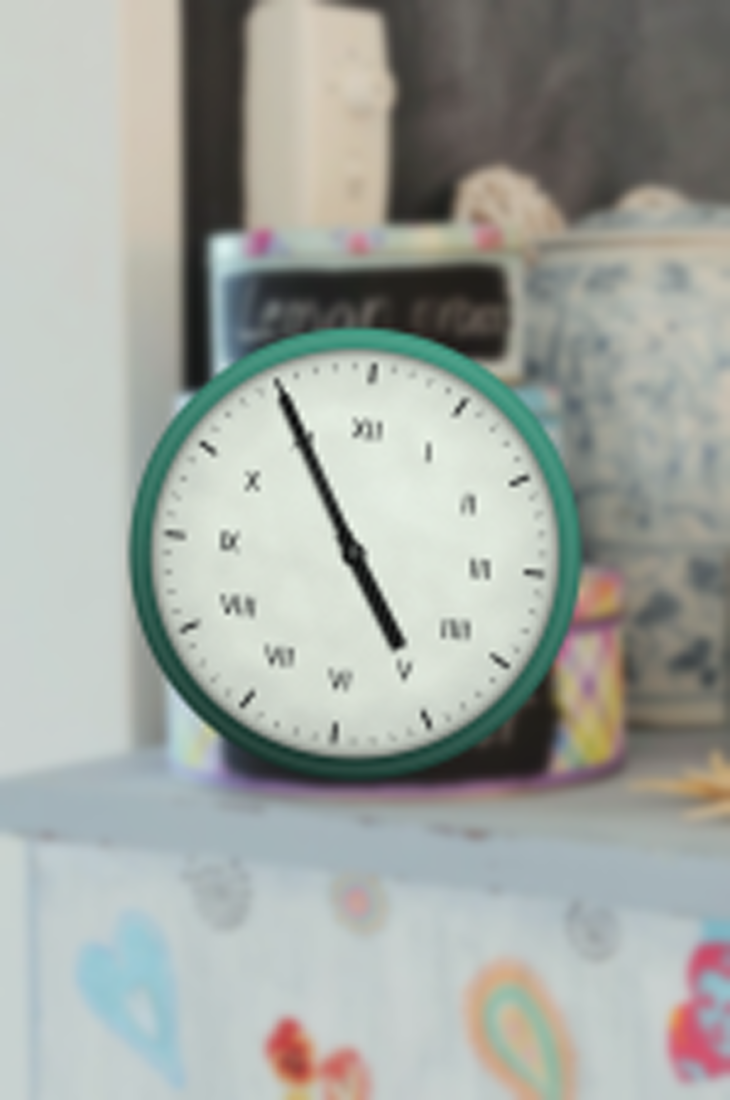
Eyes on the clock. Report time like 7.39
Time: 4.55
